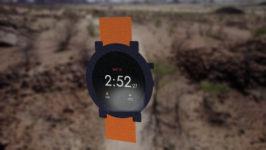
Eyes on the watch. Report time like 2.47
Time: 2.52
